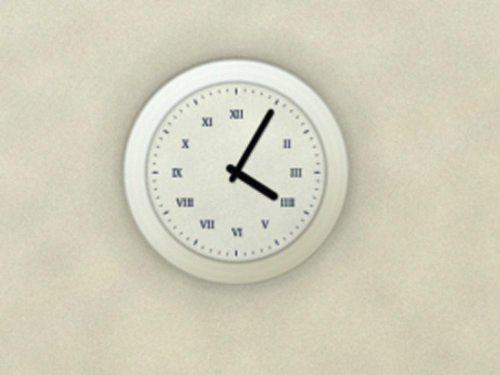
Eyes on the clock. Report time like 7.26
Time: 4.05
